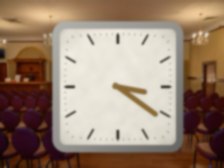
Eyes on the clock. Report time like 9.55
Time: 3.21
